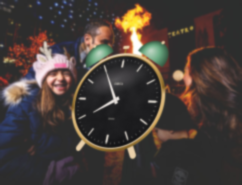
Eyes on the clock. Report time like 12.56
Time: 7.55
